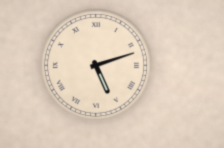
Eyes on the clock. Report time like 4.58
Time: 5.12
